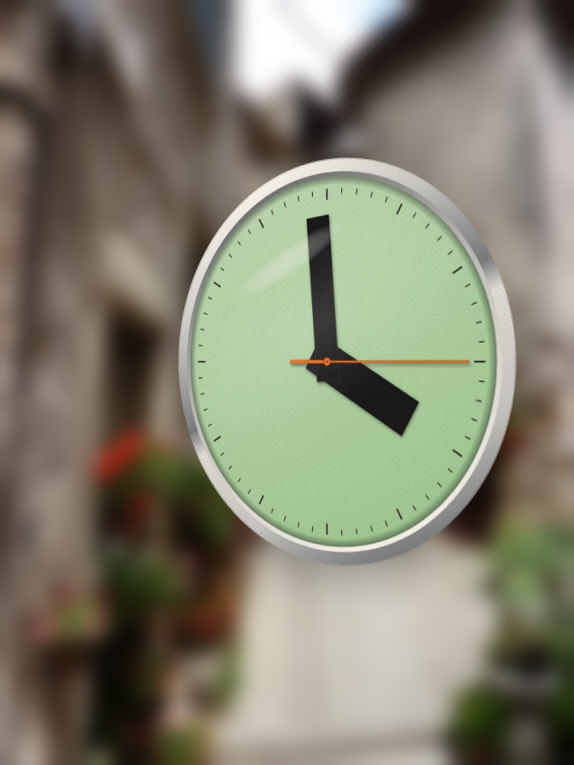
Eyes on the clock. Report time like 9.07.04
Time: 3.59.15
